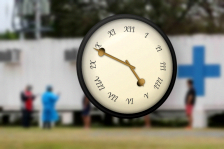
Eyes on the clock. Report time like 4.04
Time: 4.49
